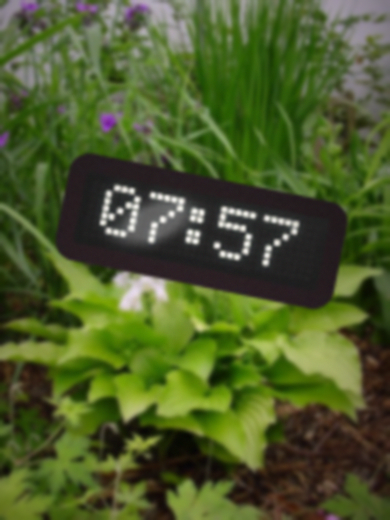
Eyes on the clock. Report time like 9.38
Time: 7.57
